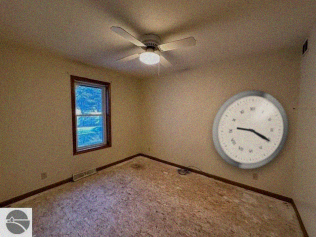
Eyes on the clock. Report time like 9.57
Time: 9.20
